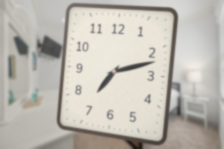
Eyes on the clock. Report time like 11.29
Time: 7.12
